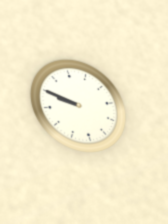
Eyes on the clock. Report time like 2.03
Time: 9.50
